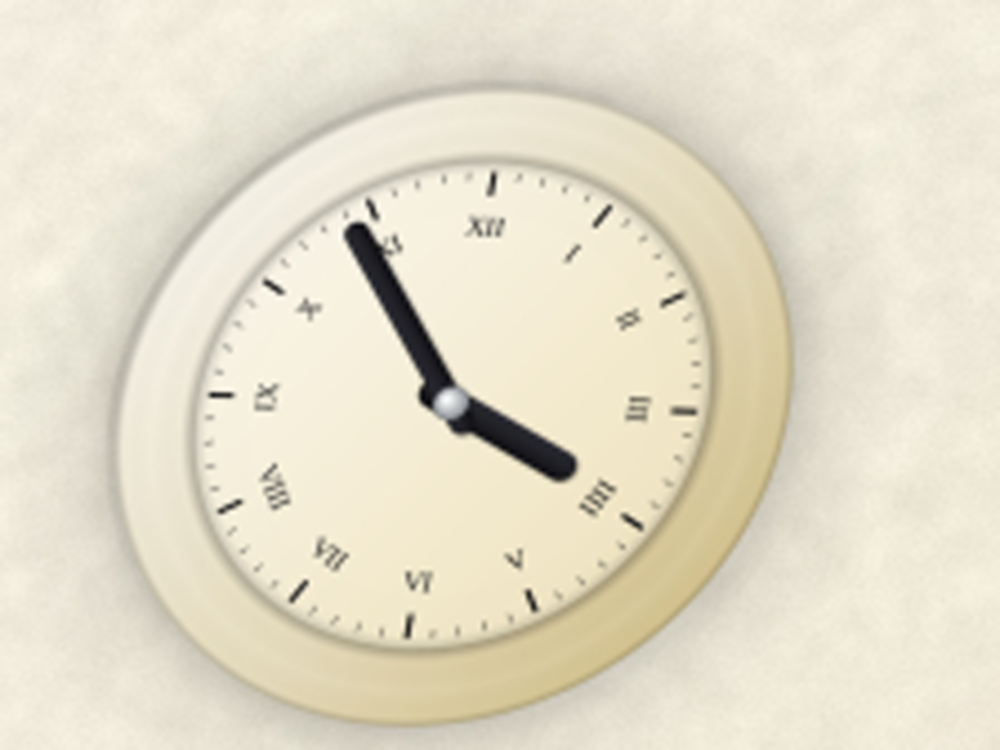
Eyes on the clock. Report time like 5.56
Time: 3.54
